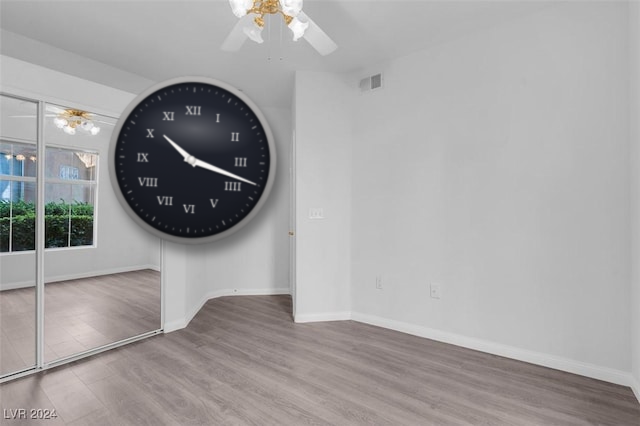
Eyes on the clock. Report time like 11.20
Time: 10.18
